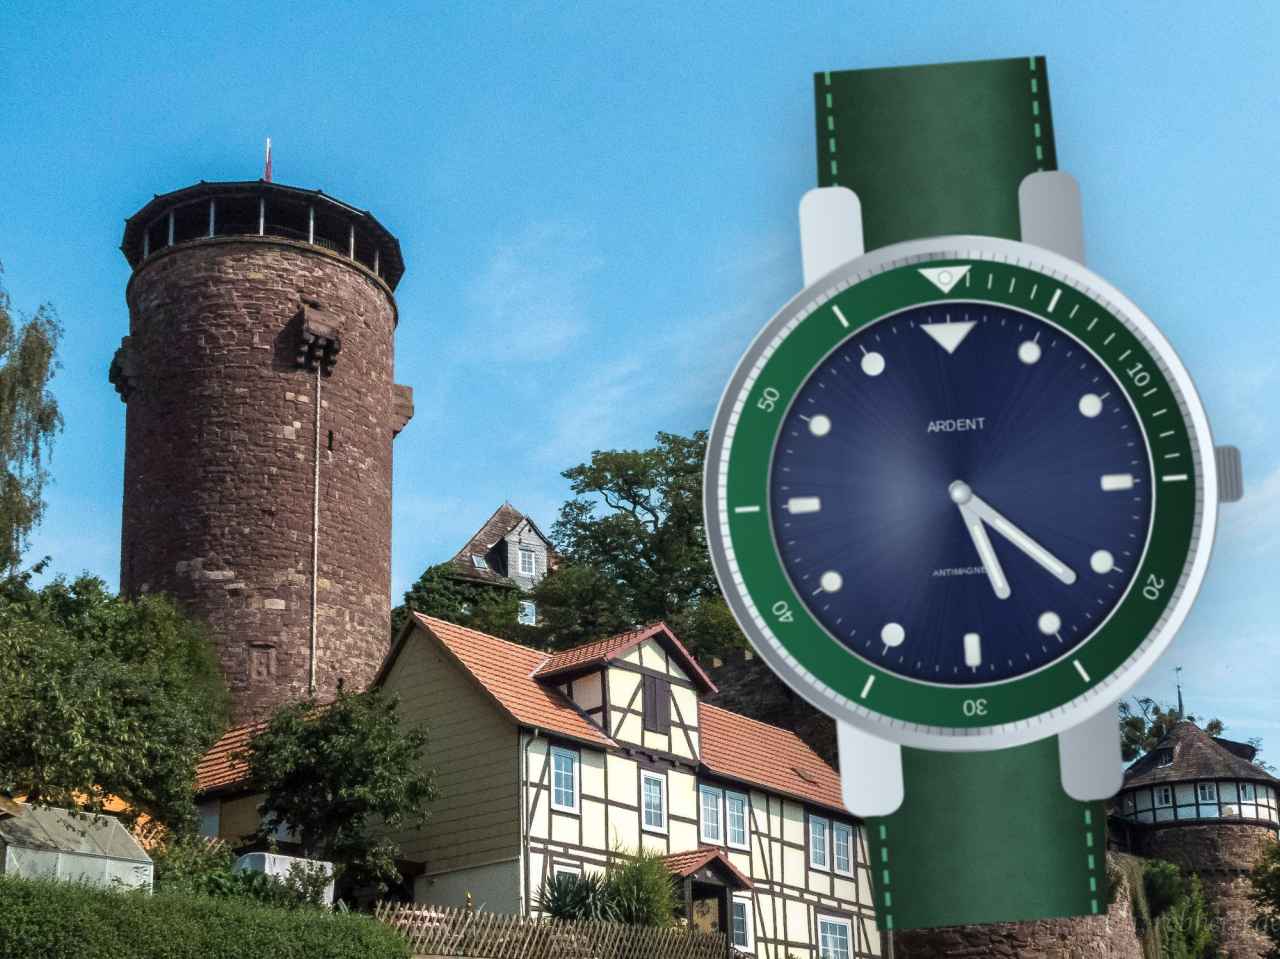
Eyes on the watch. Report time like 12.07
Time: 5.22
